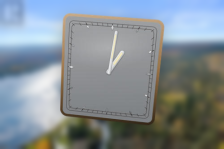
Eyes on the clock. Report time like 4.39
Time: 1.01
